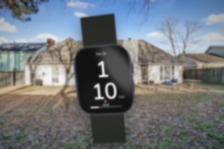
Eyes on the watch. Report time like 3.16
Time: 1.10
